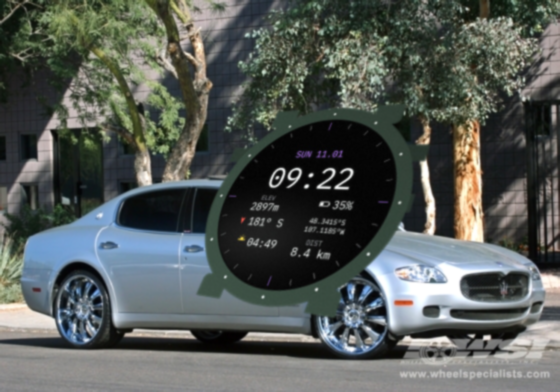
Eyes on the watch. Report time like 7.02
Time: 9.22
